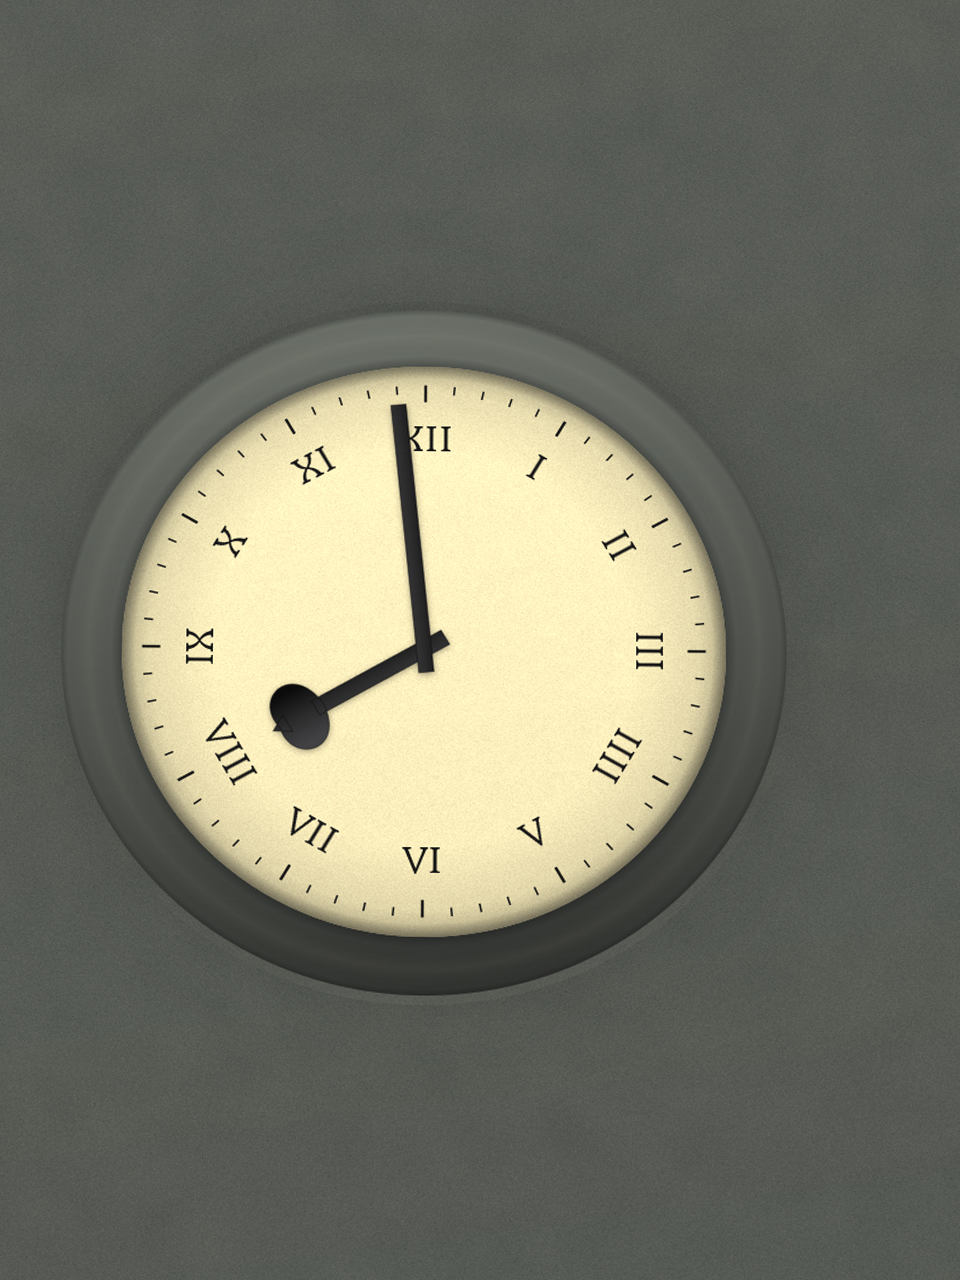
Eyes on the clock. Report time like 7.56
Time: 7.59
